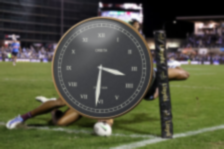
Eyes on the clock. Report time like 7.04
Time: 3.31
